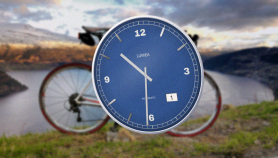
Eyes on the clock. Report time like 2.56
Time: 10.31
